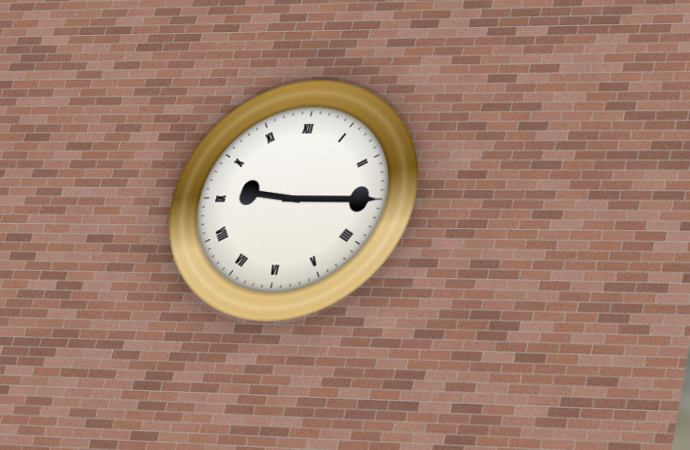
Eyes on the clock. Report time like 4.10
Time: 9.15
